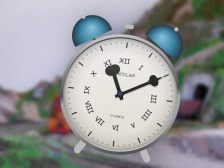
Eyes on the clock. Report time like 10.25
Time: 11.10
